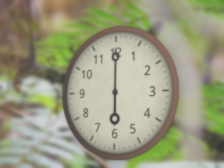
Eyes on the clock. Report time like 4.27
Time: 6.00
